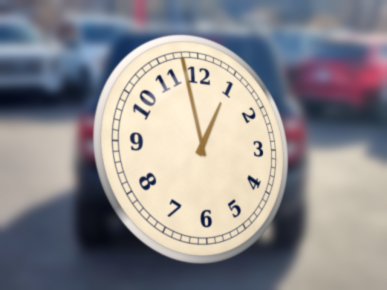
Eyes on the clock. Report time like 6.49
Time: 12.58
